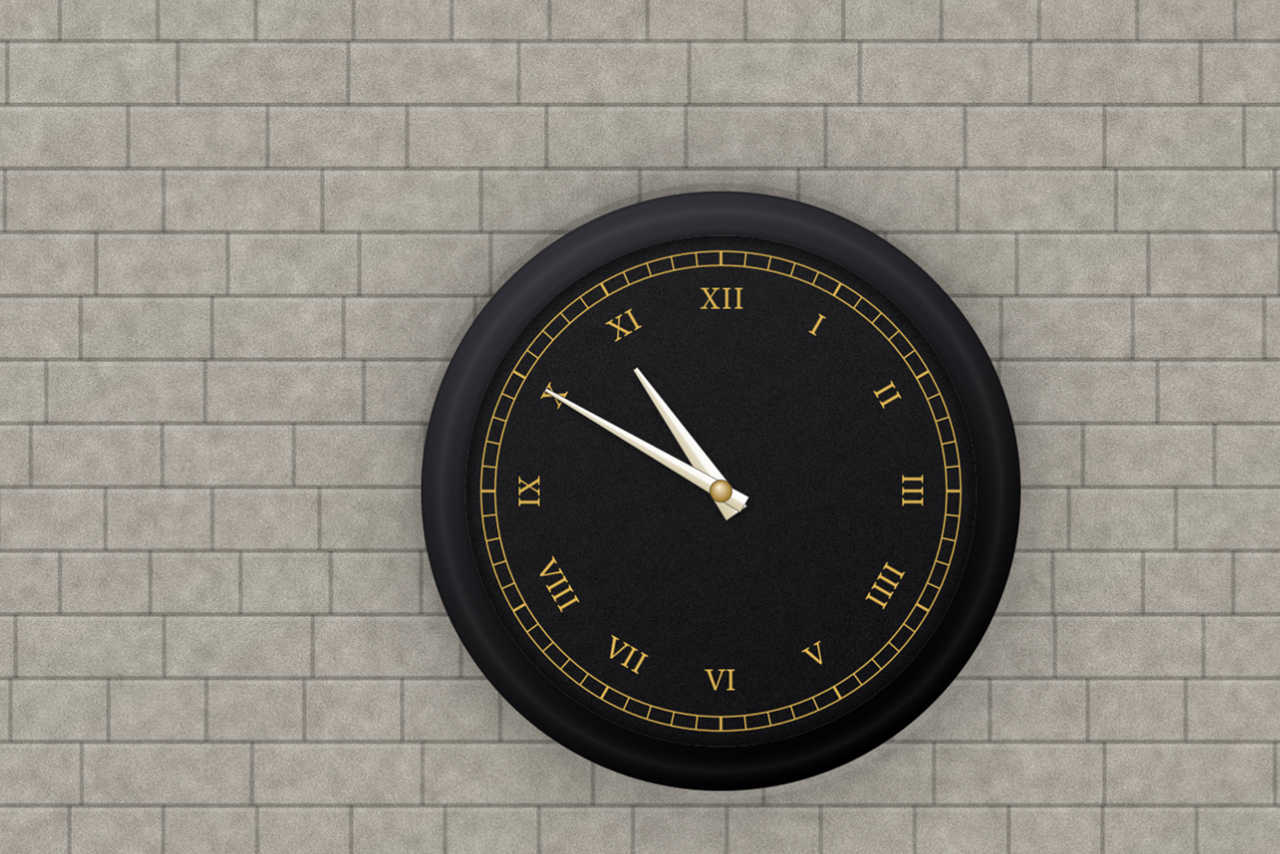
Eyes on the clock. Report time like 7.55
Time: 10.50
